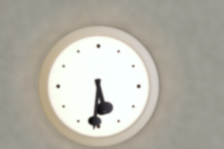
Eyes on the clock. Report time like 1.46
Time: 5.31
